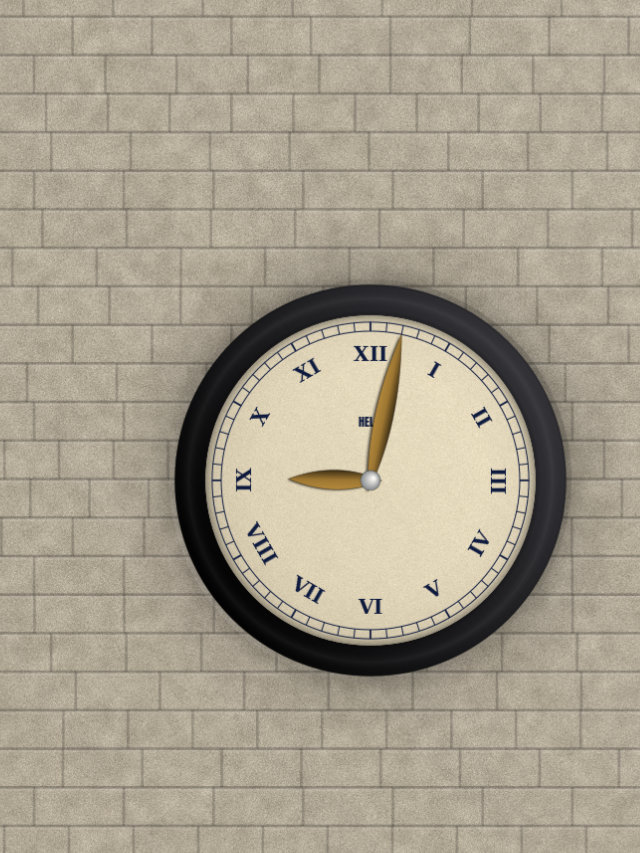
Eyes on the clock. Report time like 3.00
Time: 9.02
